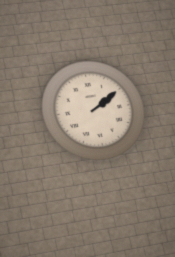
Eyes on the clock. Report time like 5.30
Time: 2.10
